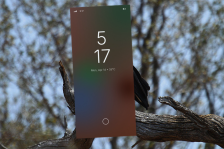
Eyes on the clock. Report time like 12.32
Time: 5.17
